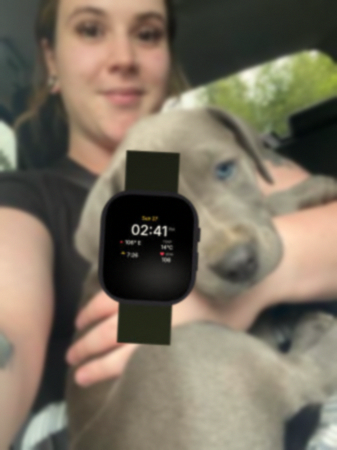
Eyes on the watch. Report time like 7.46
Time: 2.41
